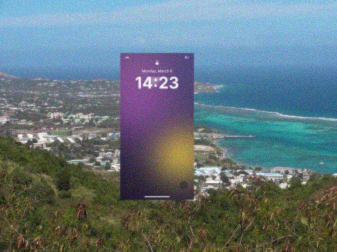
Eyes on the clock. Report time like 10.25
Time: 14.23
